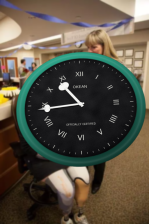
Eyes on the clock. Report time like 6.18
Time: 10.44
